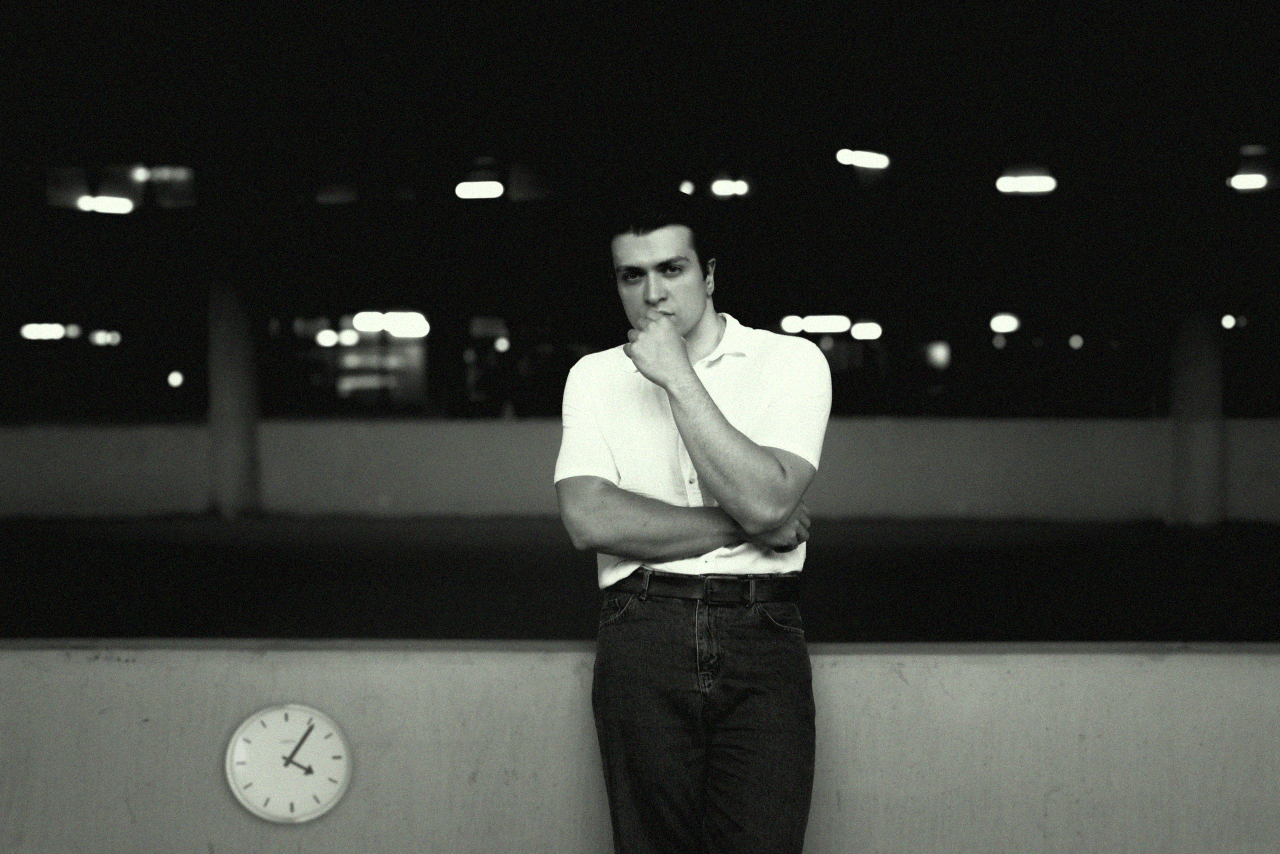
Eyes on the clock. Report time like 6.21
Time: 4.06
